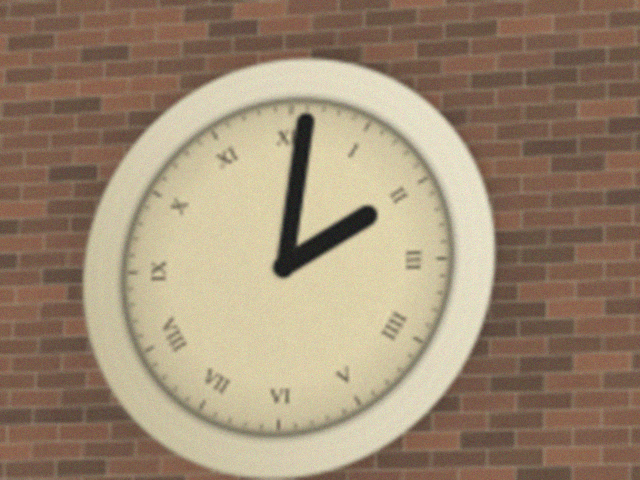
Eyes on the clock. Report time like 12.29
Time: 2.01
